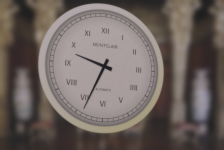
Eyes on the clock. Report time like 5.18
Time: 9.34
